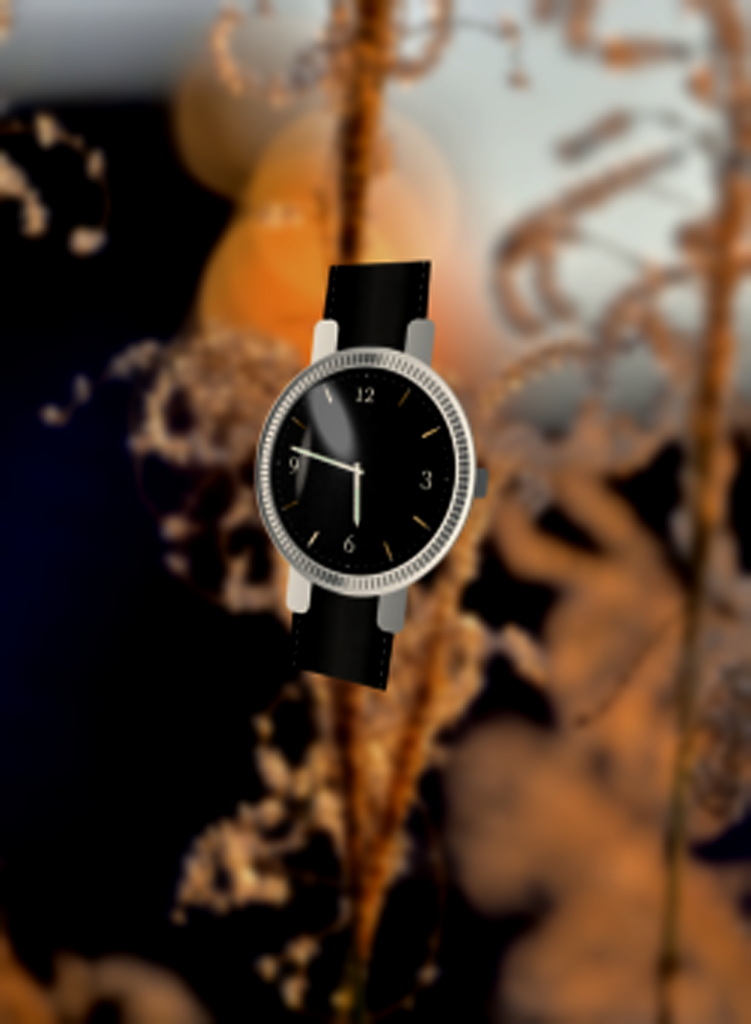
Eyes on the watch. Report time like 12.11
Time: 5.47
